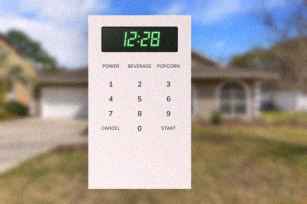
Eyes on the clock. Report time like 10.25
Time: 12.28
